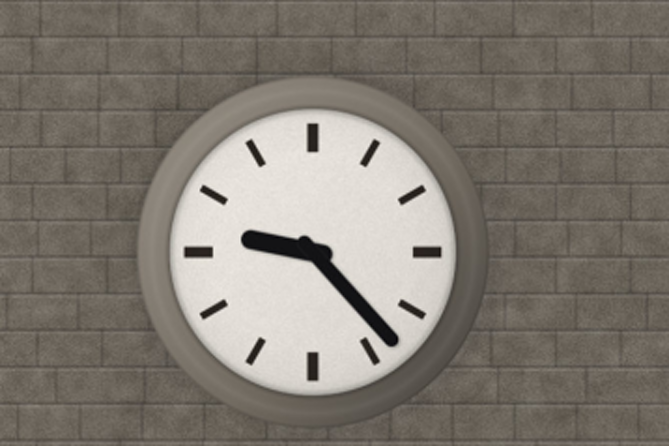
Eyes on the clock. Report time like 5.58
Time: 9.23
